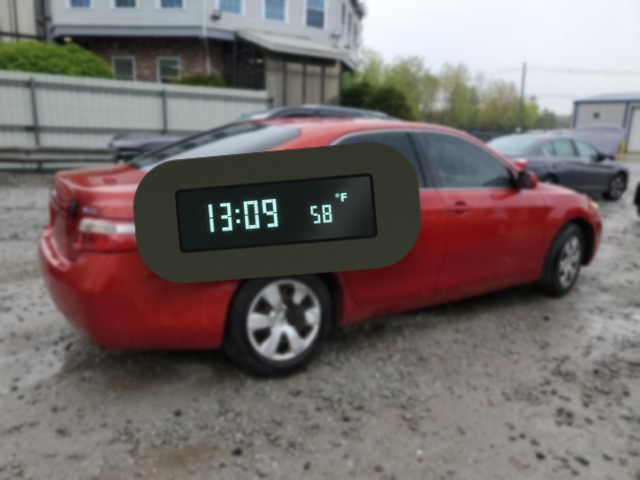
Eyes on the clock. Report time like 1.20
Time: 13.09
